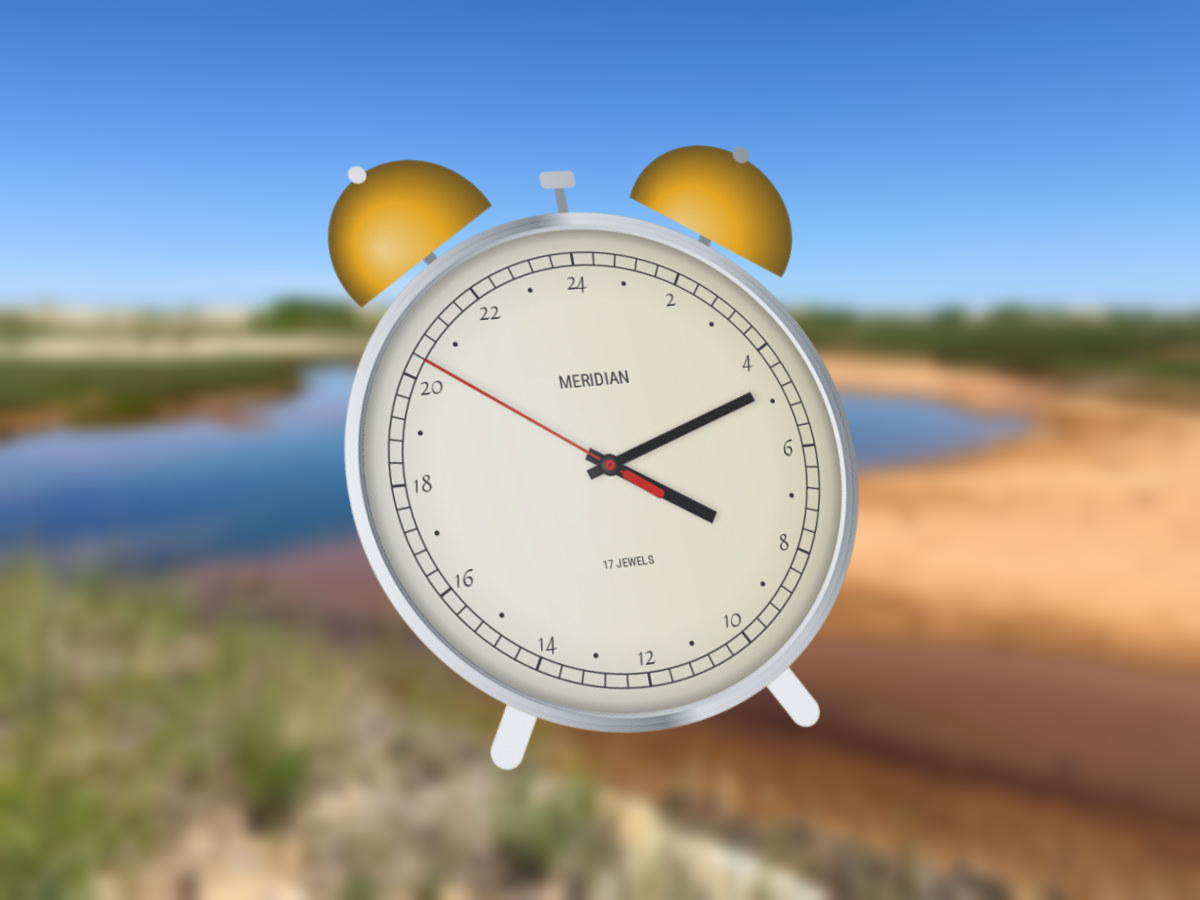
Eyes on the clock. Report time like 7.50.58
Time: 8.11.51
